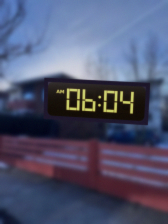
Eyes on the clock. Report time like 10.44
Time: 6.04
